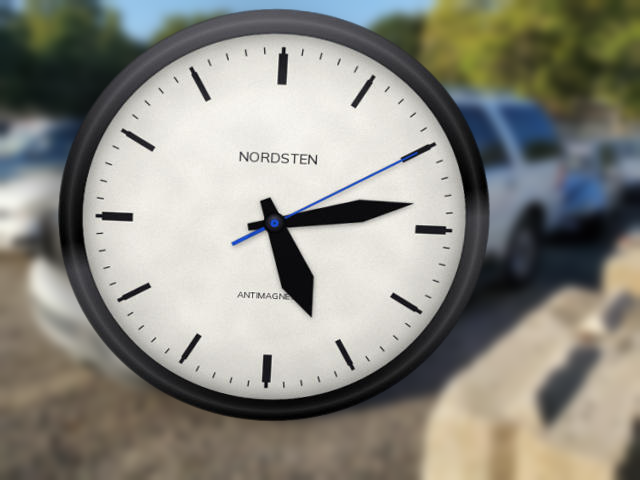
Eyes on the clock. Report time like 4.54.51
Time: 5.13.10
